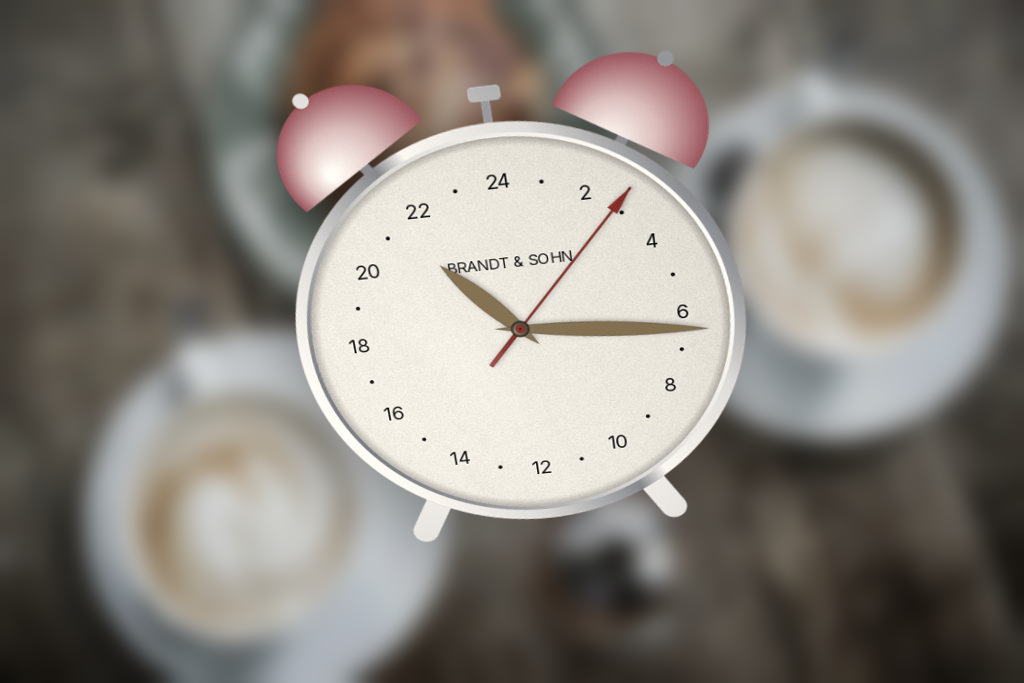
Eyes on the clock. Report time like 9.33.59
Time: 21.16.07
